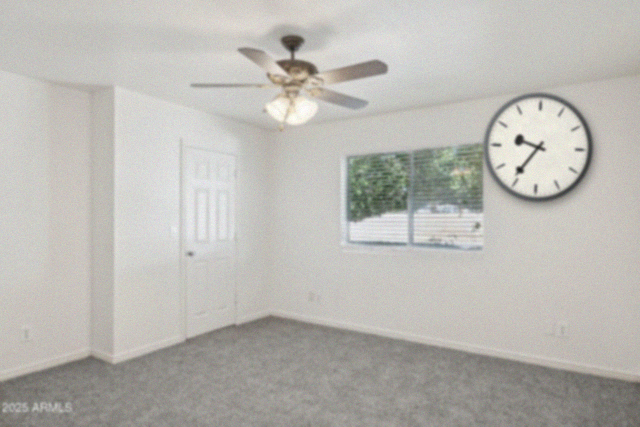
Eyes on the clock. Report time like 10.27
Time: 9.36
